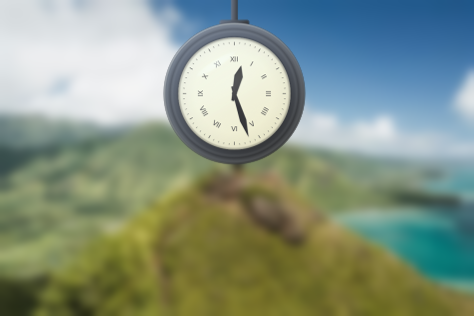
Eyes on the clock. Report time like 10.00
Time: 12.27
